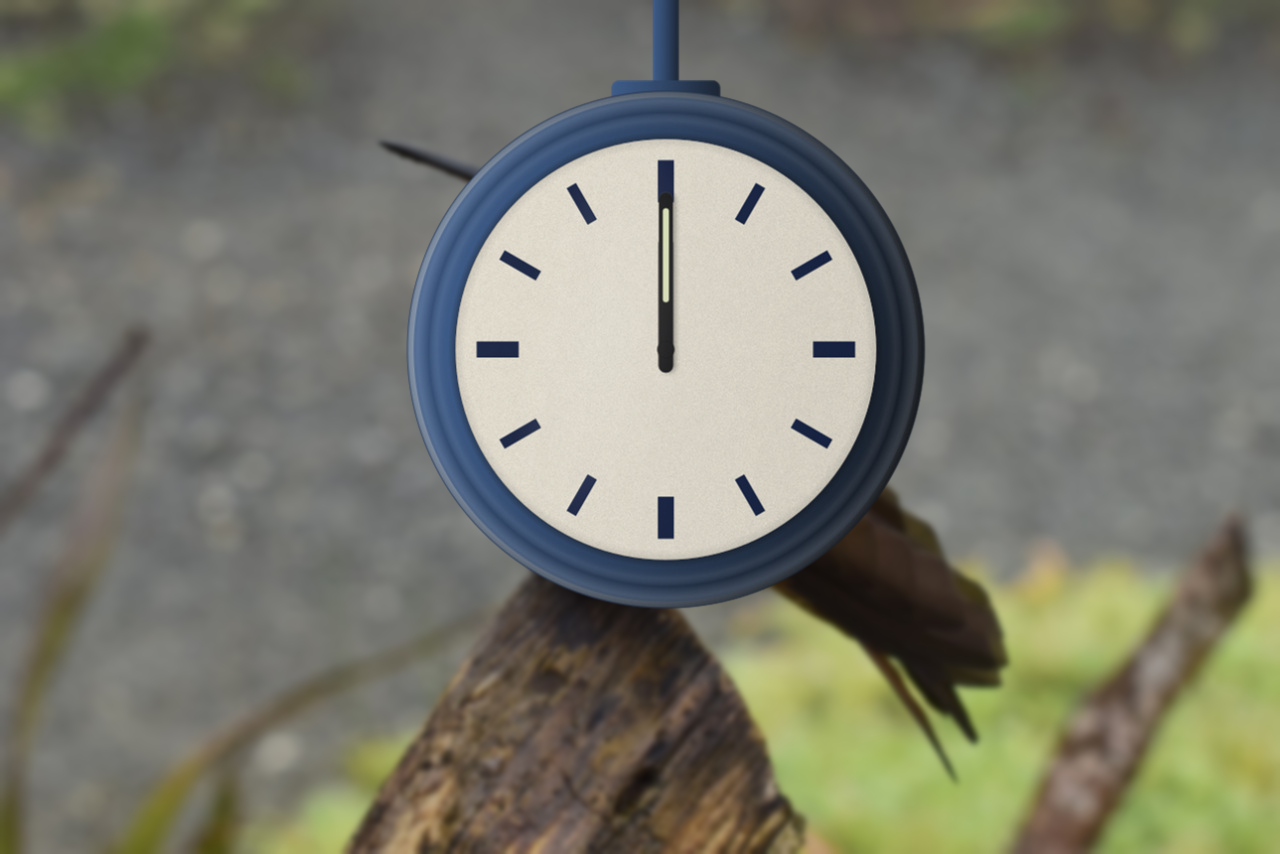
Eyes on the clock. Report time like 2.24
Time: 12.00
